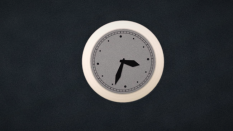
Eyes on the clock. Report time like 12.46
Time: 3.34
